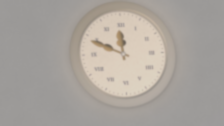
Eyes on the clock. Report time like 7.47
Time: 11.49
